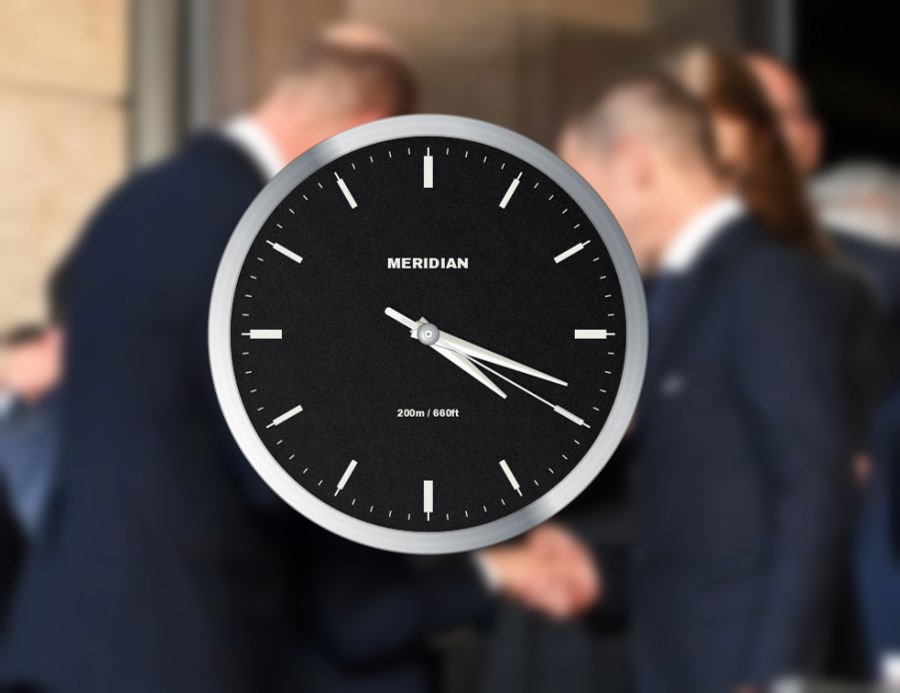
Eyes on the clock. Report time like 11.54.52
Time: 4.18.20
